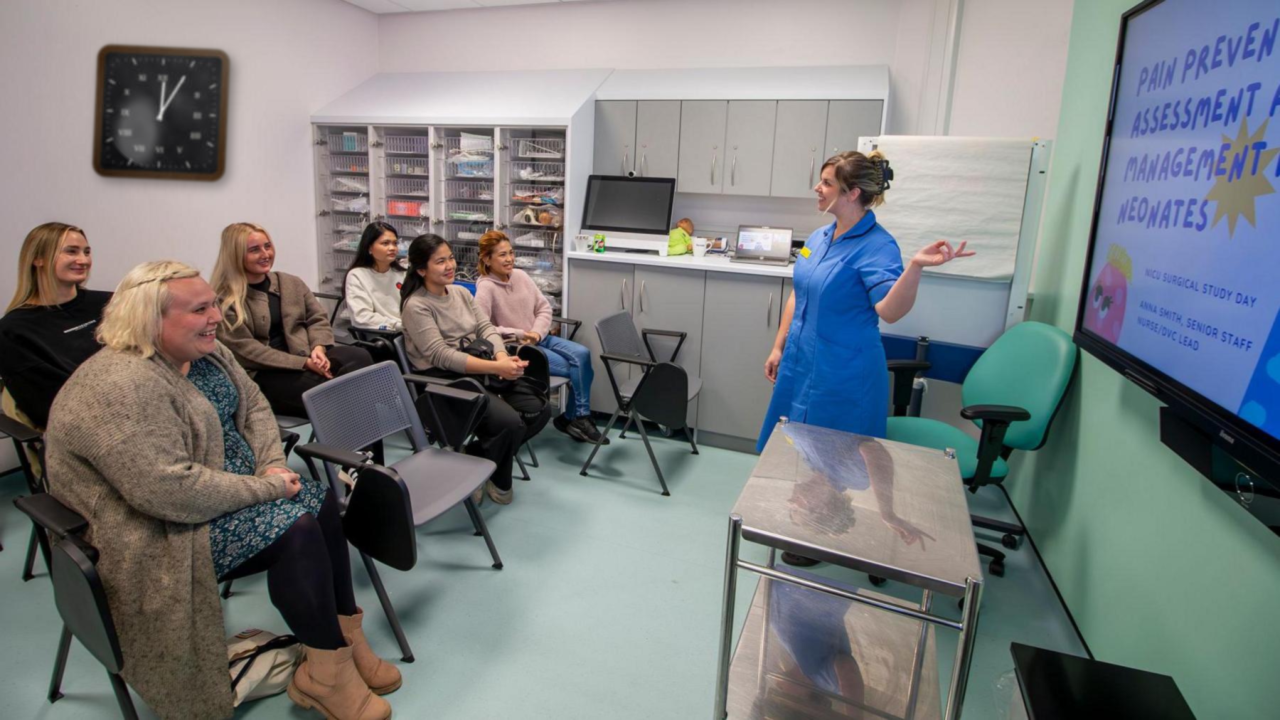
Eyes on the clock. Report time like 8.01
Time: 12.05
